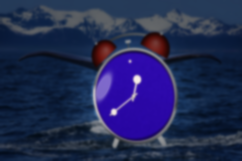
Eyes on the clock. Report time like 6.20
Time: 12.40
